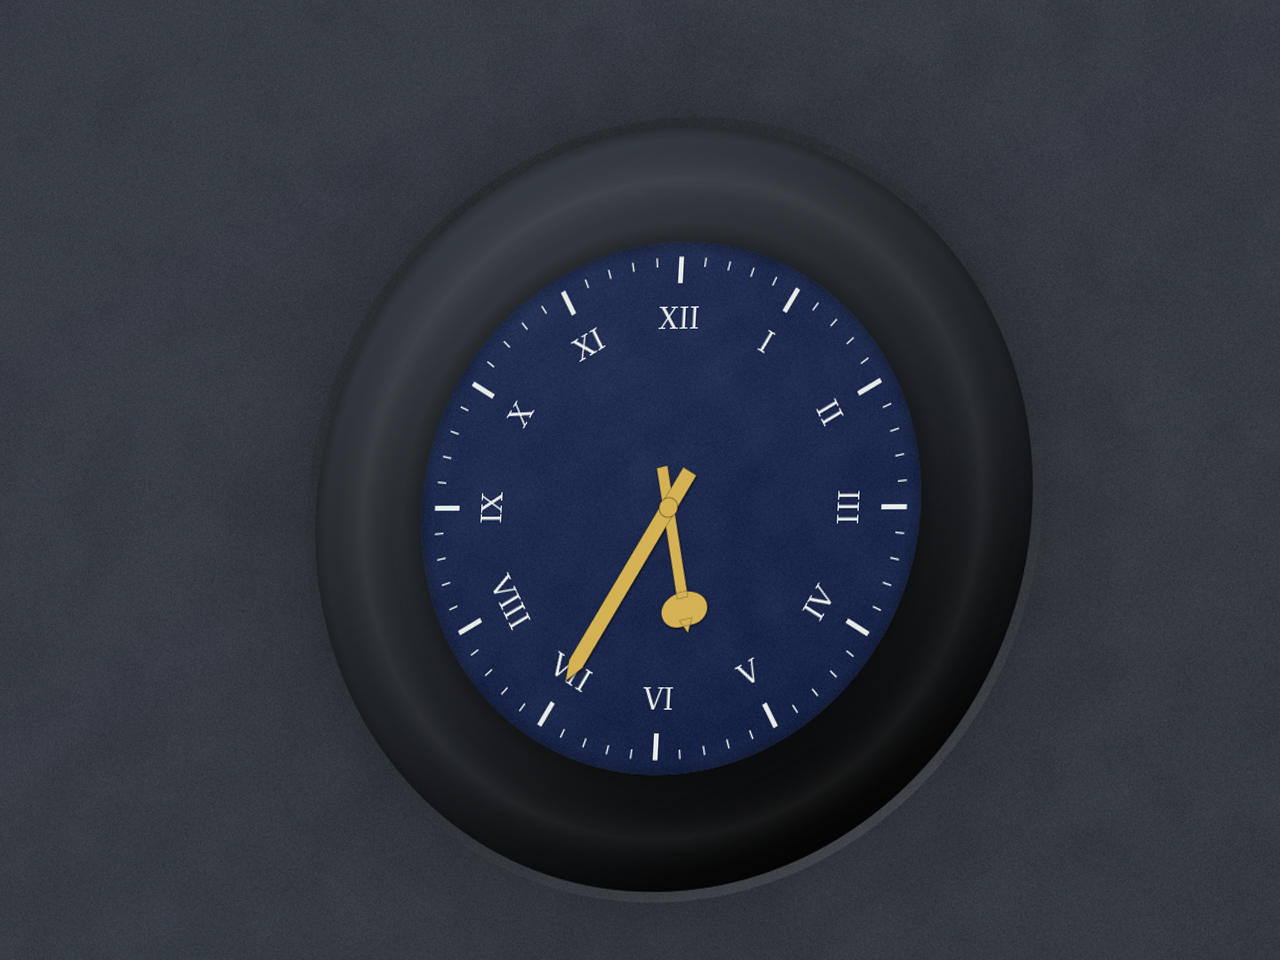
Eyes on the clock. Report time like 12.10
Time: 5.35
